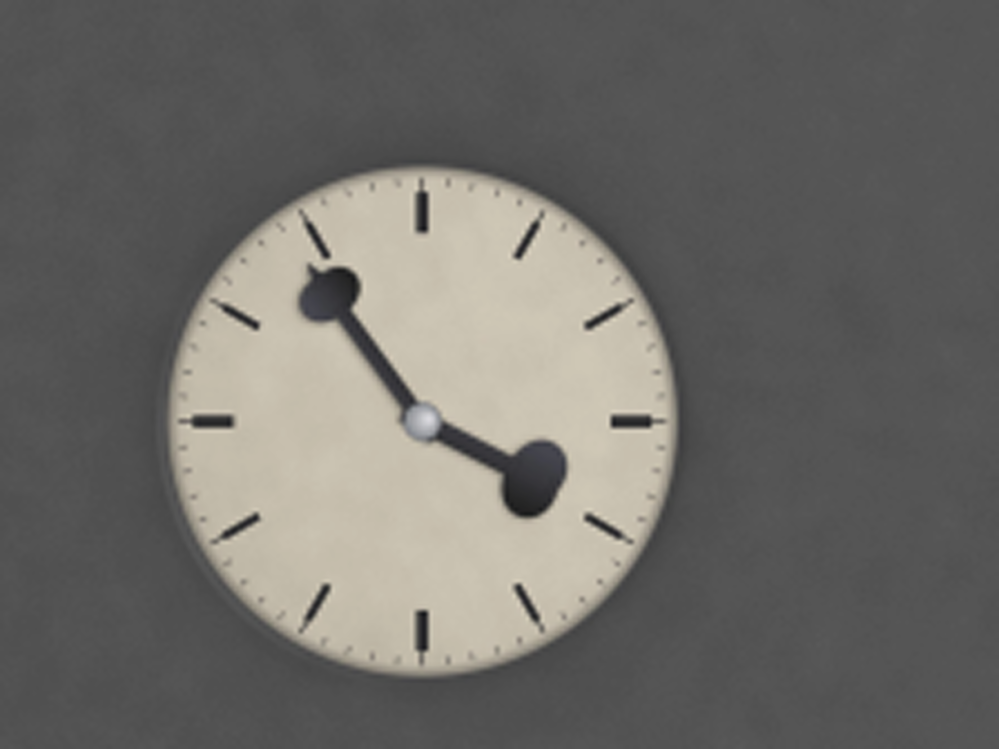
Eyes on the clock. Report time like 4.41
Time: 3.54
